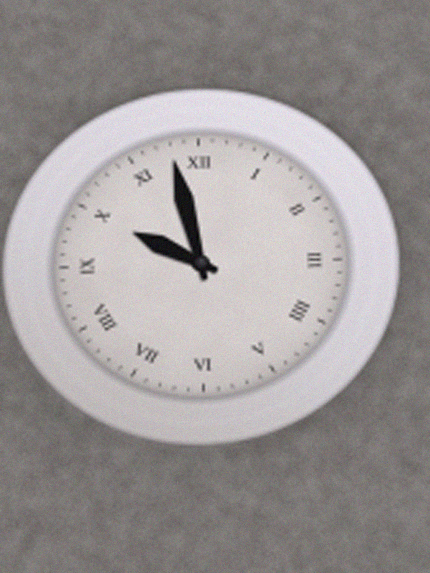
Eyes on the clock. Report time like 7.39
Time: 9.58
